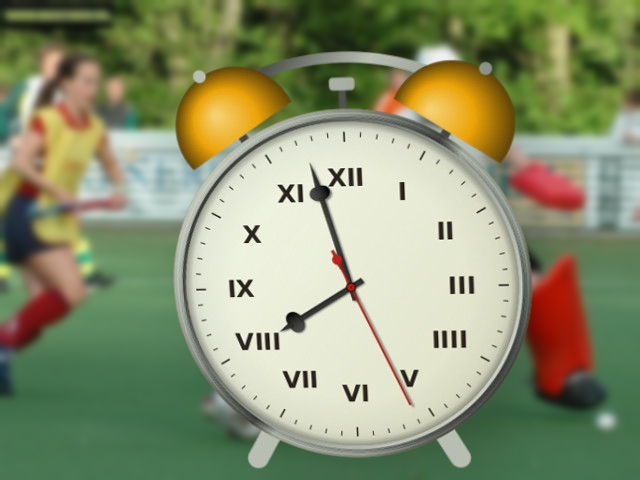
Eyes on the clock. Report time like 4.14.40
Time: 7.57.26
